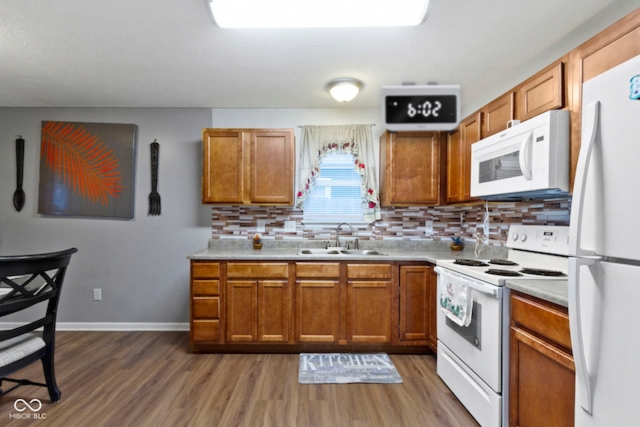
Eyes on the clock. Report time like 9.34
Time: 6.02
